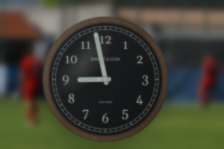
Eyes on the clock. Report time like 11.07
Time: 8.58
